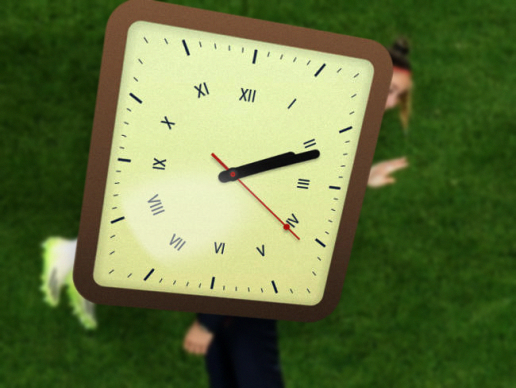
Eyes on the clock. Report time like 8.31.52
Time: 2.11.21
